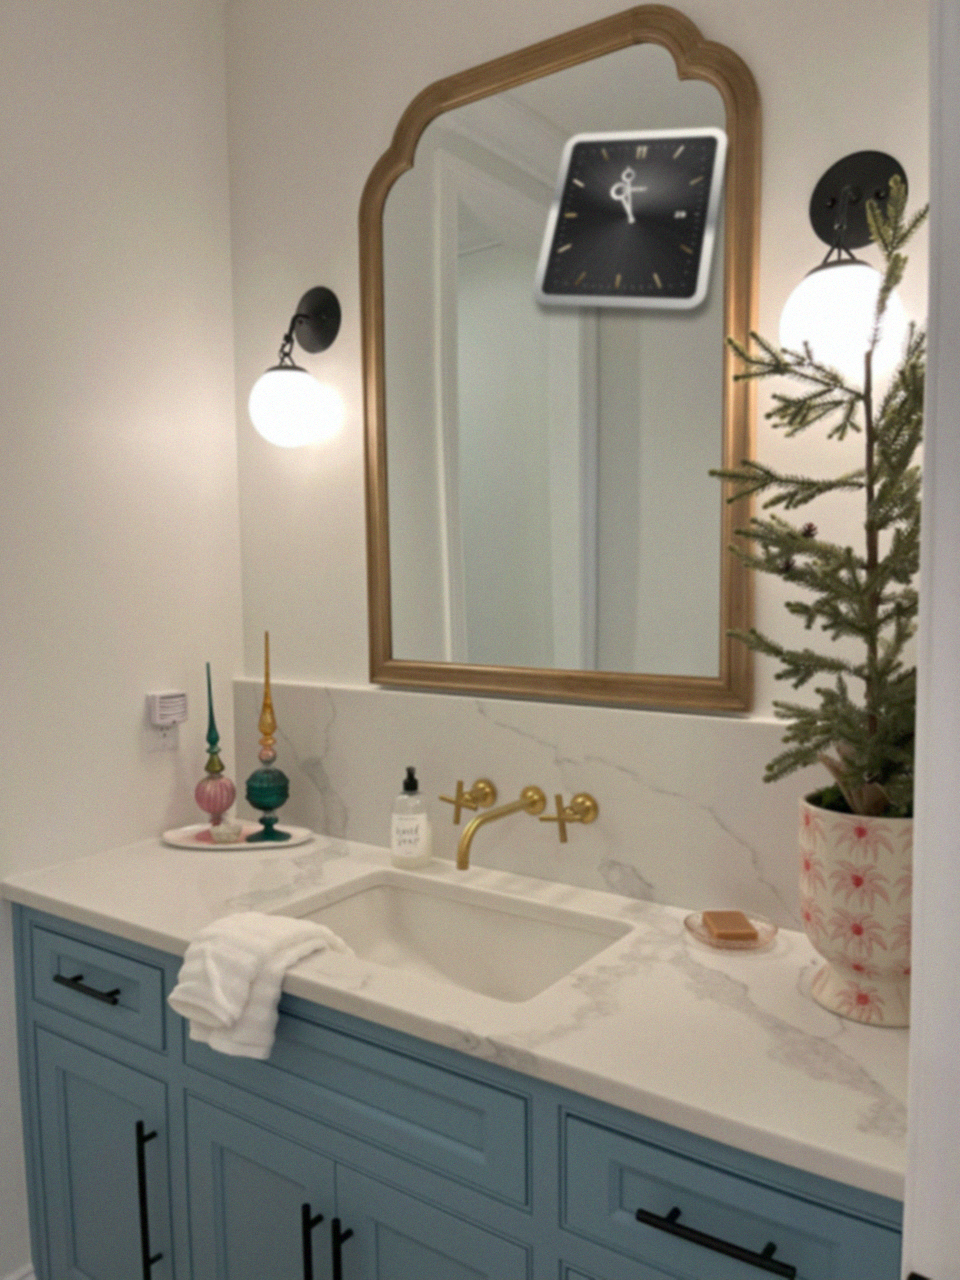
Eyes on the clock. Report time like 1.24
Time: 10.58
